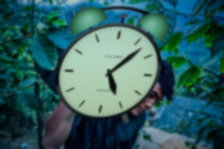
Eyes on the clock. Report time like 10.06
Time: 5.07
